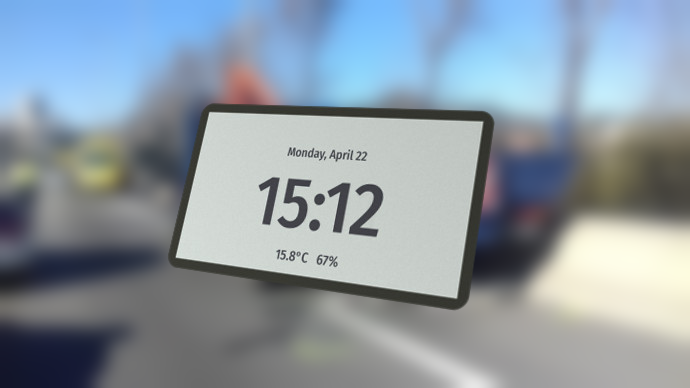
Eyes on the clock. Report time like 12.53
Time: 15.12
